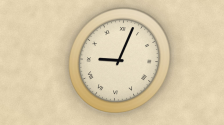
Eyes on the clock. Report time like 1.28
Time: 9.03
